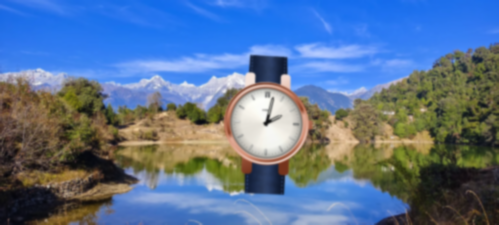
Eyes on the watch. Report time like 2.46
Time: 2.02
